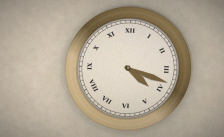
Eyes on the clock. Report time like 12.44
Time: 4.18
